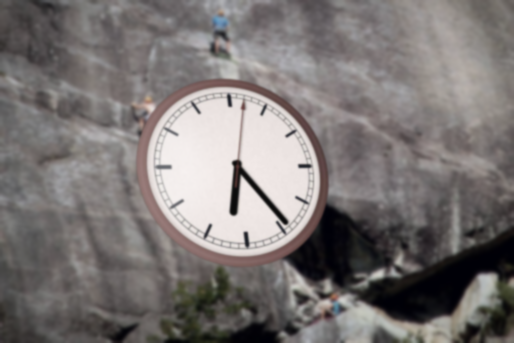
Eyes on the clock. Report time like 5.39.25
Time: 6.24.02
